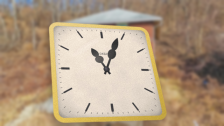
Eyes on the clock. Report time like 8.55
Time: 11.04
